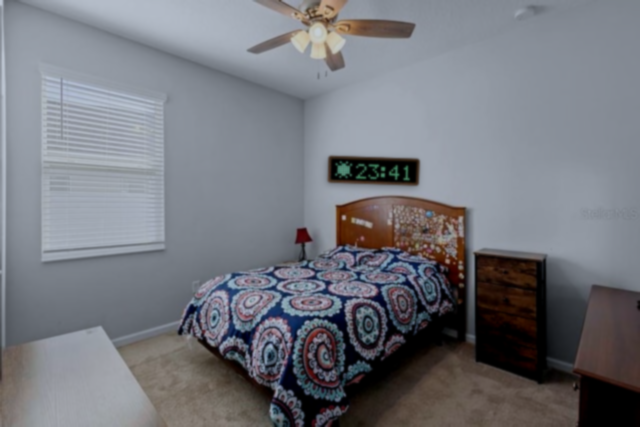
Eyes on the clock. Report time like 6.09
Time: 23.41
